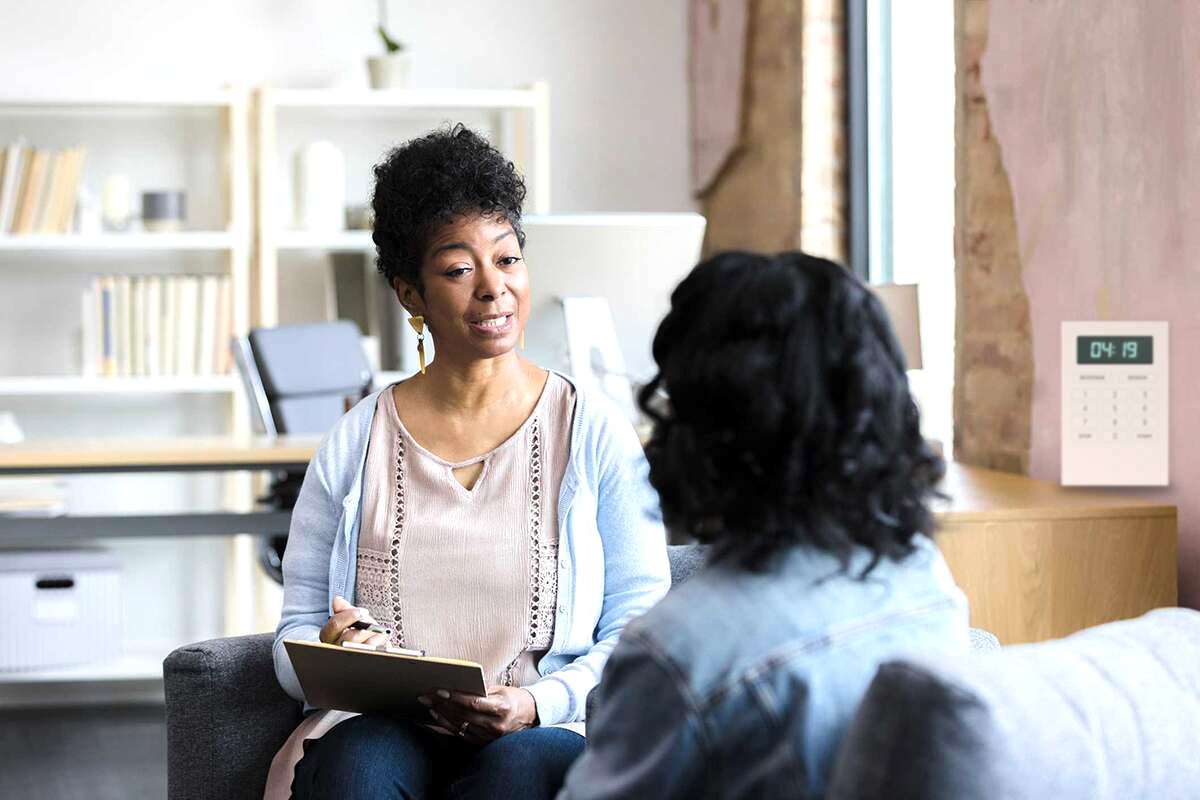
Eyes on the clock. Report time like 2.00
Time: 4.19
